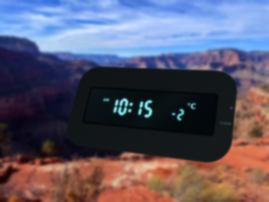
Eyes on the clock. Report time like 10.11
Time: 10.15
